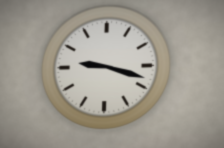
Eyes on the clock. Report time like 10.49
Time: 9.18
